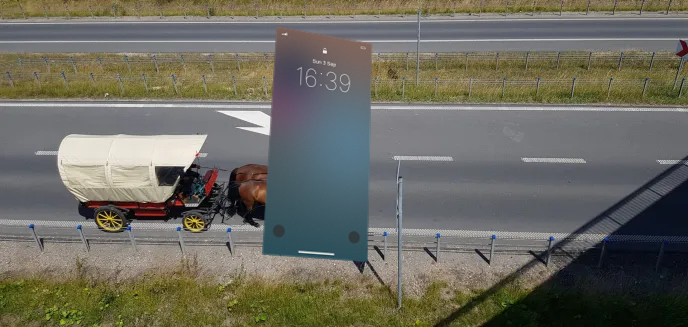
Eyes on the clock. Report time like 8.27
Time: 16.39
